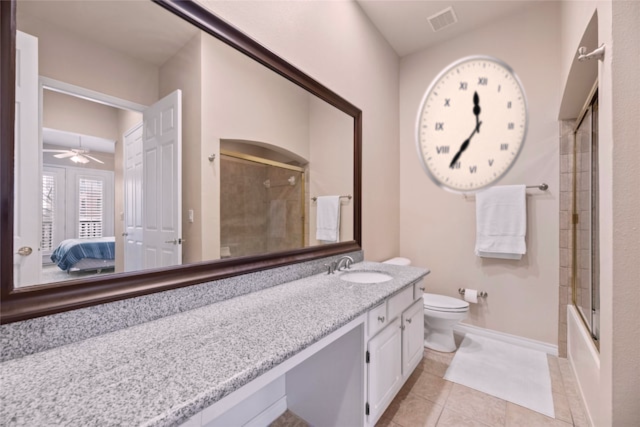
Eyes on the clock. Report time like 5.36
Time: 11.36
